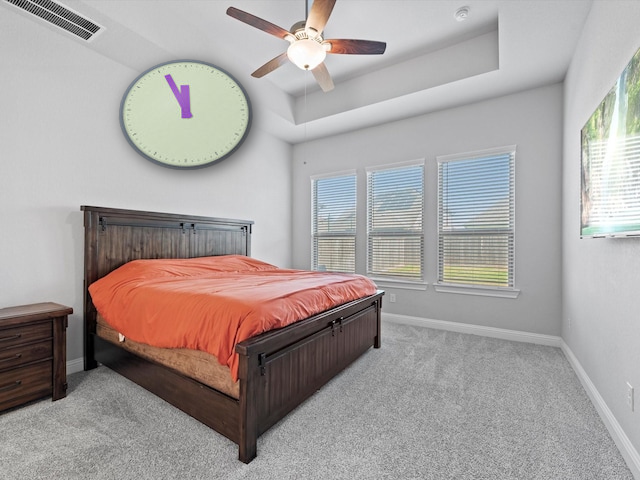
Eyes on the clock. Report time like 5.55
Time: 11.56
